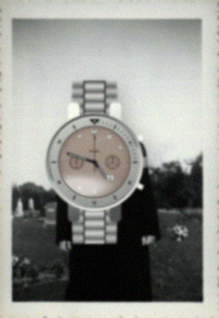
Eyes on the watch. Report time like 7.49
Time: 4.48
